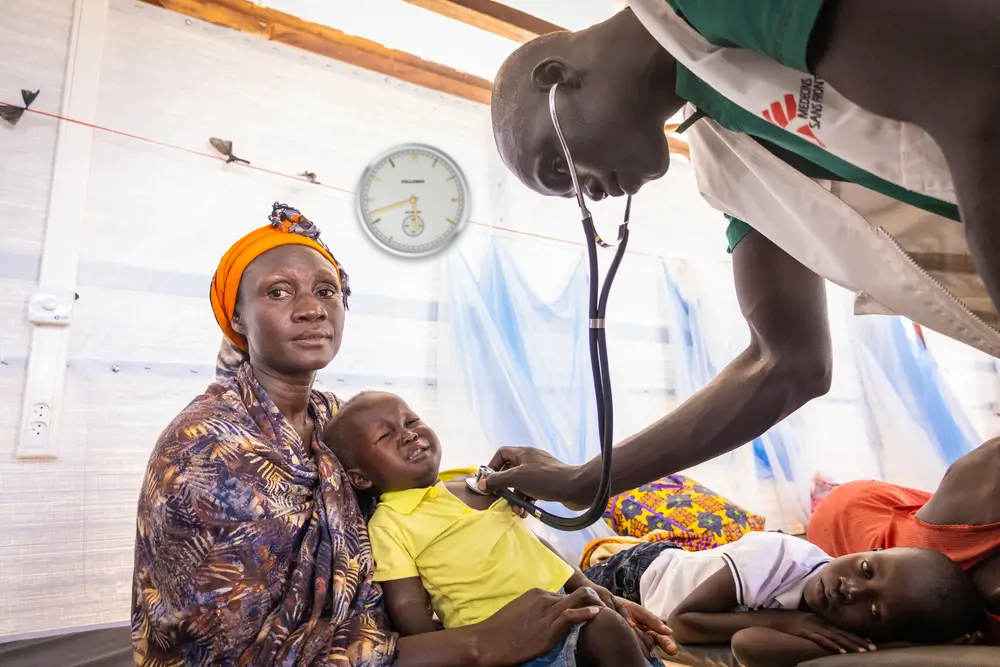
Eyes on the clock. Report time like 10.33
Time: 5.42
